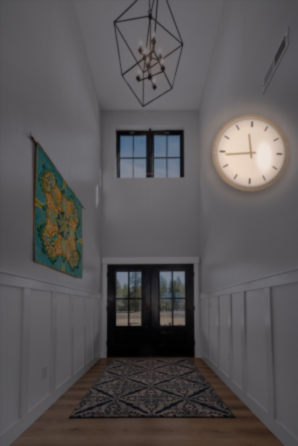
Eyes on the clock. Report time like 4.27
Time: 11.44
